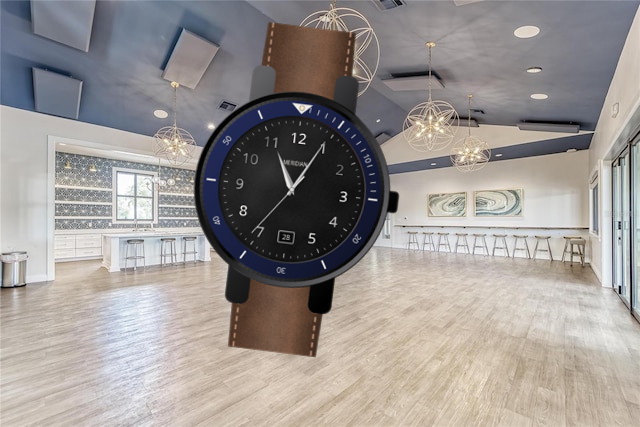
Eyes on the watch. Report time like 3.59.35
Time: 11.04.36
